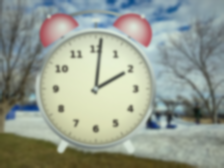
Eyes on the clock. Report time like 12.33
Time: 2.01
